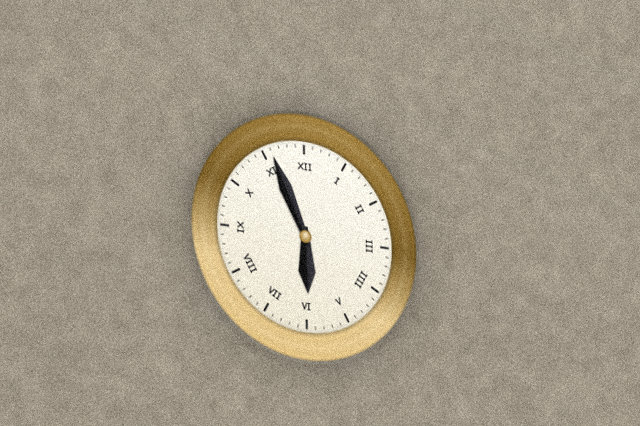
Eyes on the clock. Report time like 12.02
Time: 5.56
